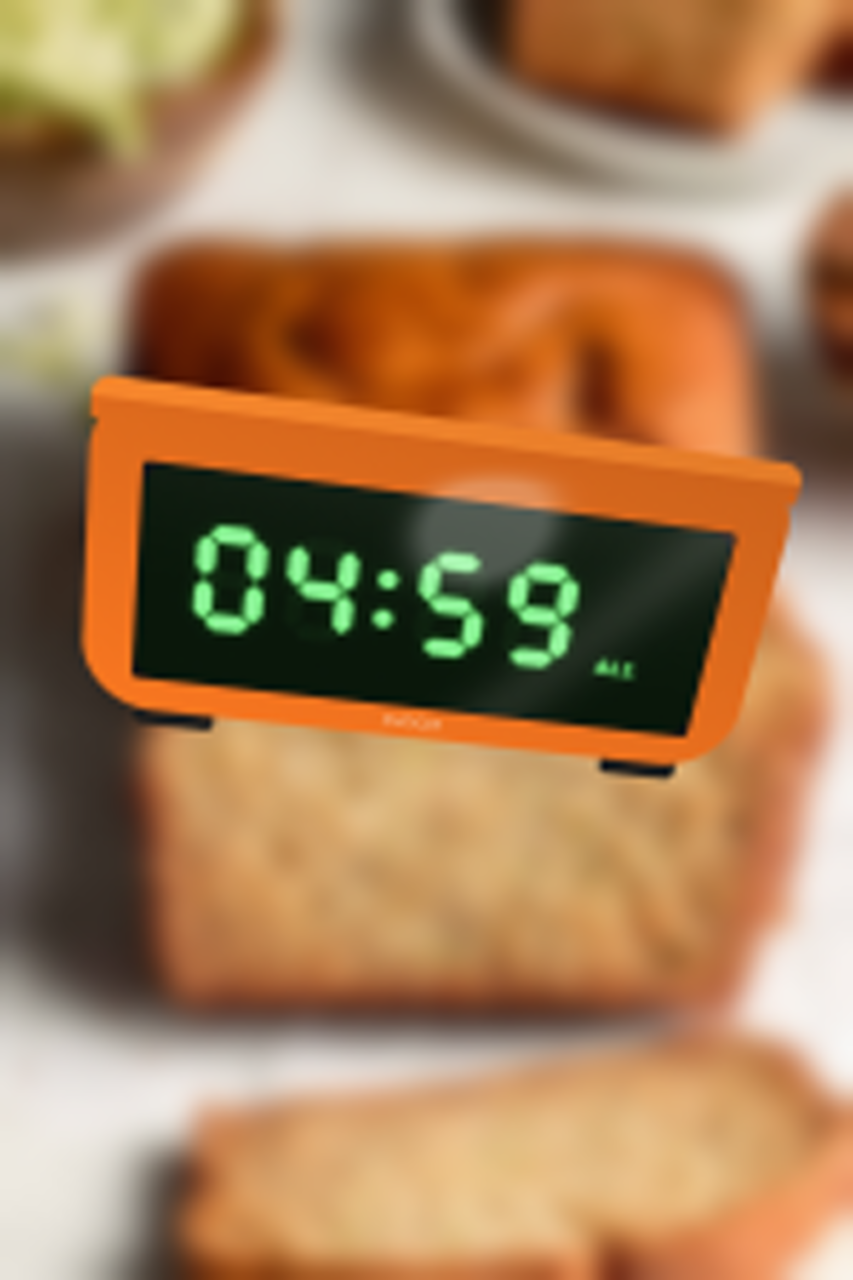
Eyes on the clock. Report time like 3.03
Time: 4.59
